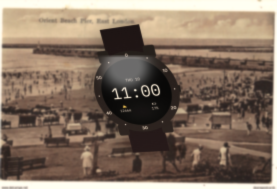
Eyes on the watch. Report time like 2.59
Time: 11.00
